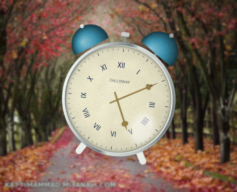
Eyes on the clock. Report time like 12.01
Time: 5.10
